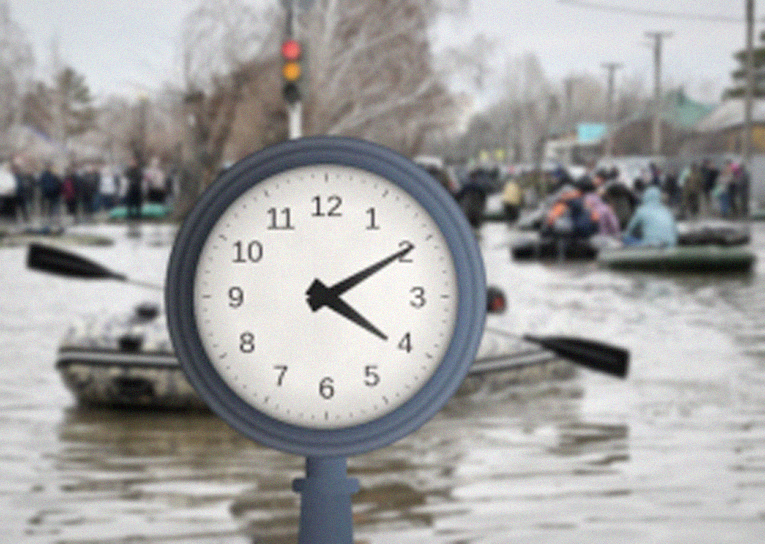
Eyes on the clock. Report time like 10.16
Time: 4.10
